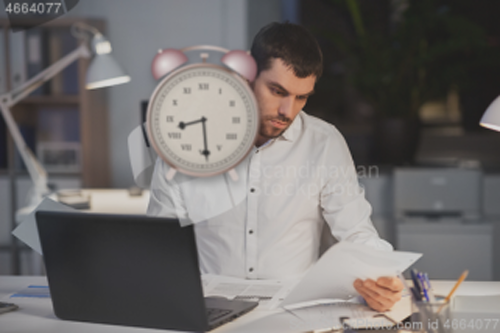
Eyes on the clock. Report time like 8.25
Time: 8.29
